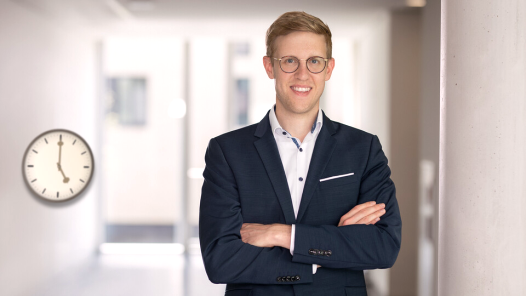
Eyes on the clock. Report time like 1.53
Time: 5.00
